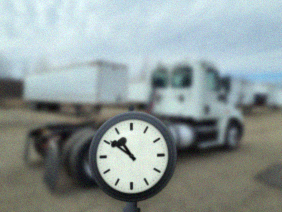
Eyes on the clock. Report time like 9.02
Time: 10.51
